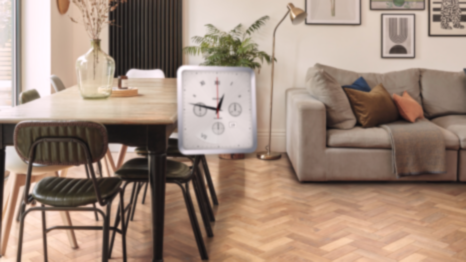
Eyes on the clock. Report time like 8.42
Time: 12.47
